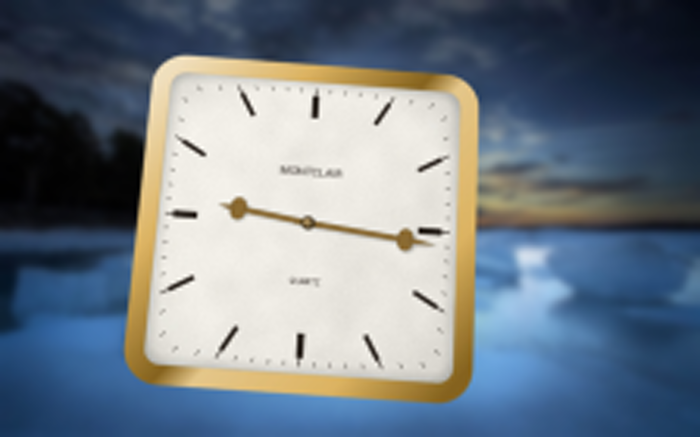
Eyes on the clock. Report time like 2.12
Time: 9.16
